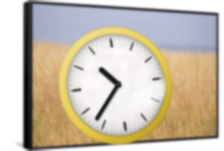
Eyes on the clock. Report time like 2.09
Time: 10.37
